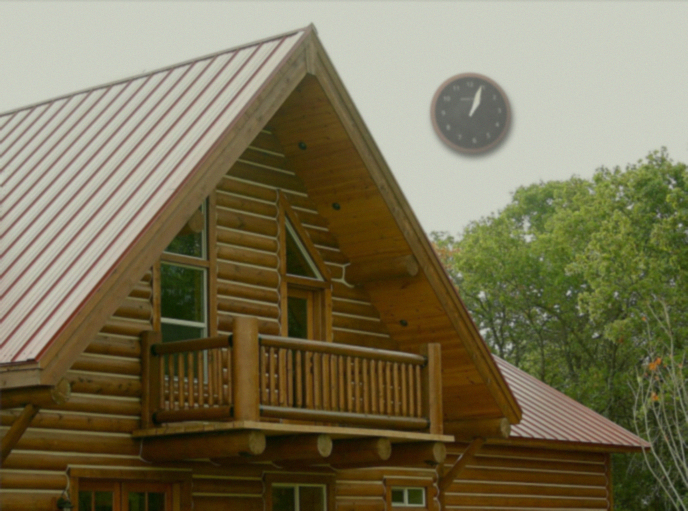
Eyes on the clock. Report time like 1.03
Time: 1.04
